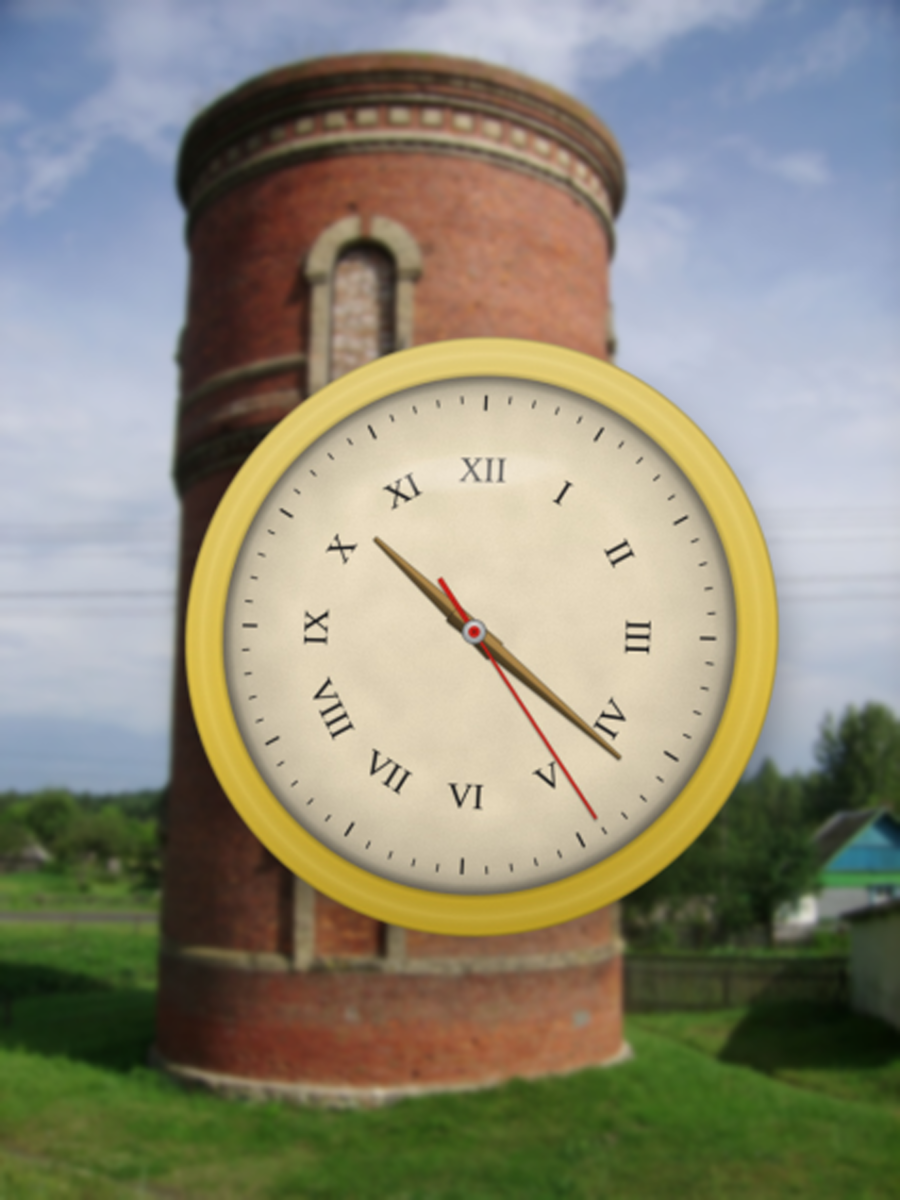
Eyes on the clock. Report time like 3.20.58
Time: 10.21.24
